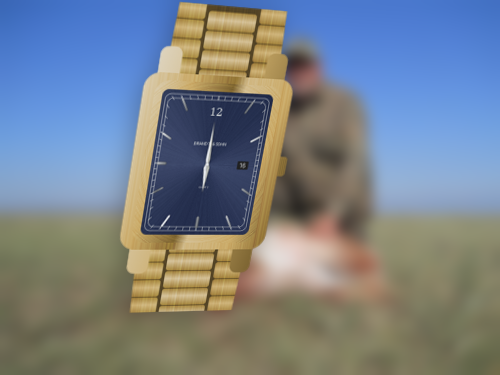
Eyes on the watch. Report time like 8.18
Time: 6.00
